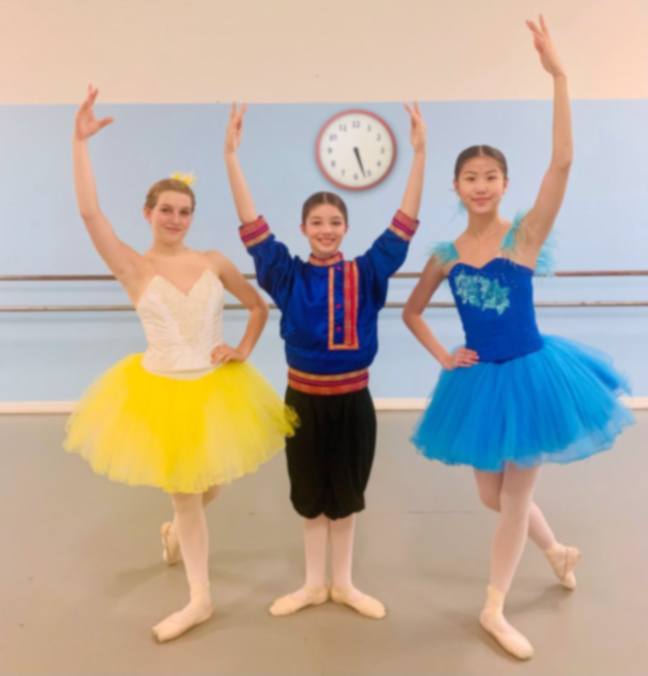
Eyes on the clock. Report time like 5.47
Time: 5.27
